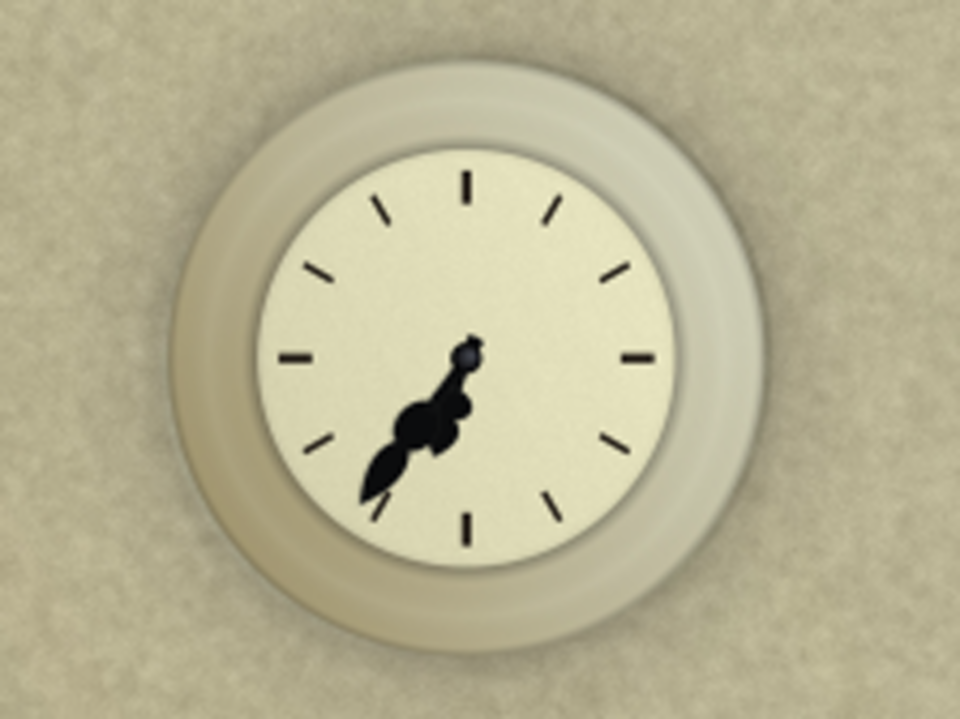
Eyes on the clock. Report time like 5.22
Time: 6.36
